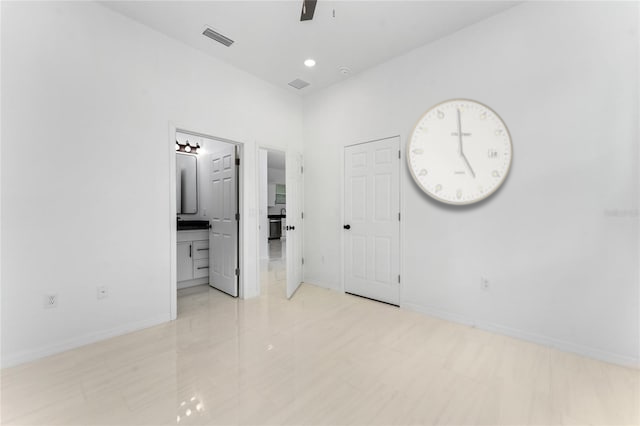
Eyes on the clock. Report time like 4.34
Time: 4.59
